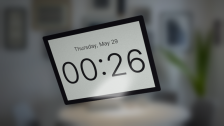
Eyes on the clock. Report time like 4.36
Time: 0.26
